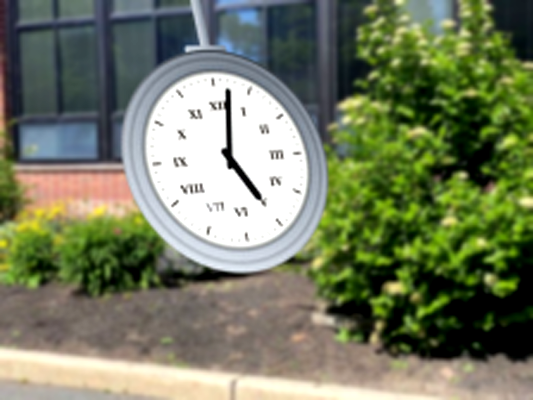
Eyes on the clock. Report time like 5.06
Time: 5.02
